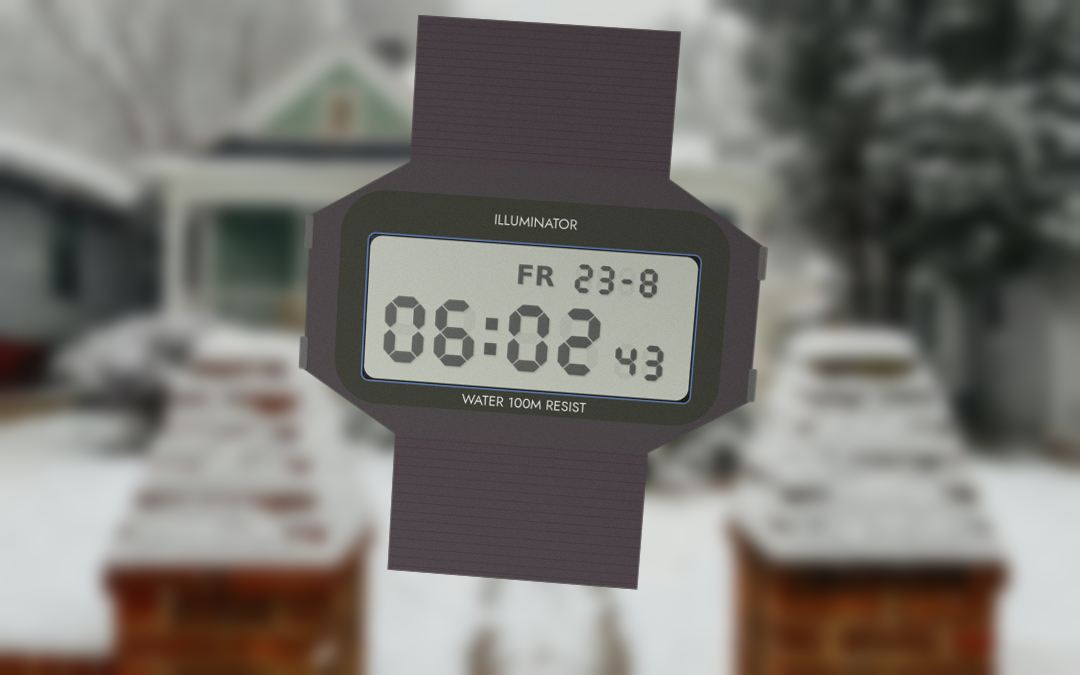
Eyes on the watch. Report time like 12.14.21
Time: 6.02.43
